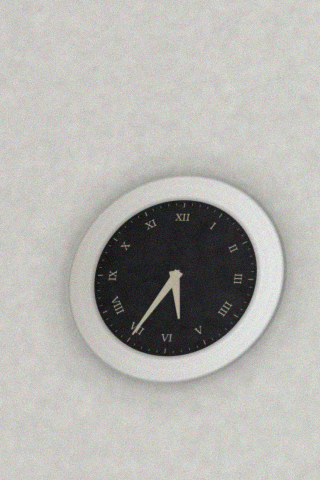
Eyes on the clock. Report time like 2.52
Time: 5.35
